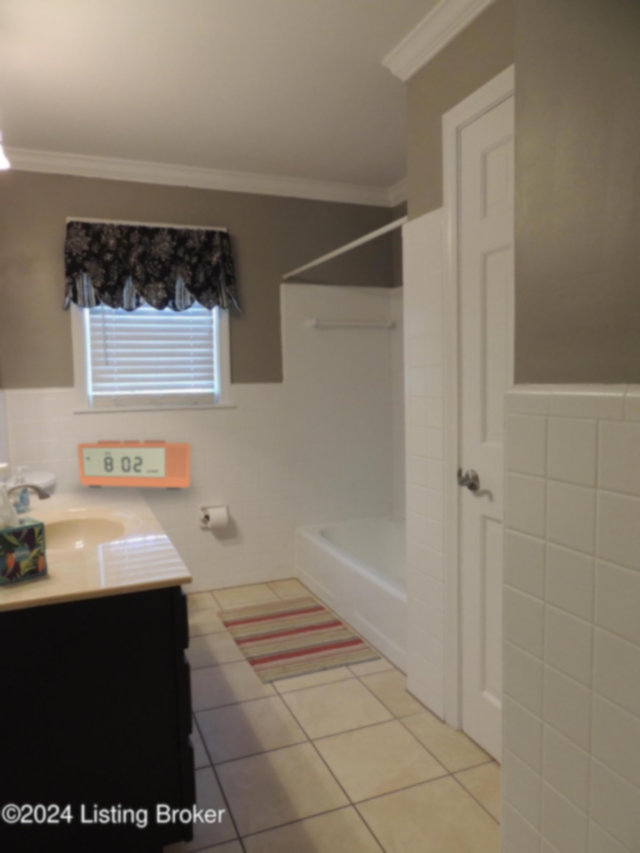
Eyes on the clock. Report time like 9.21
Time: 8.02
